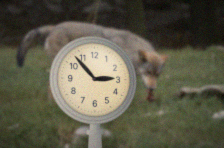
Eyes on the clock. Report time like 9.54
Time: 2.53
